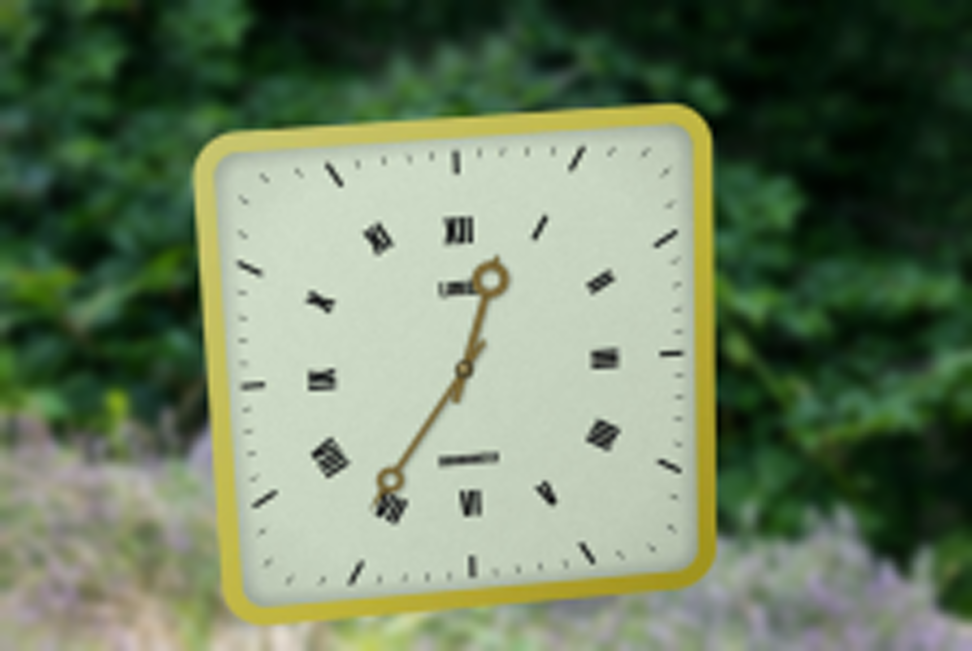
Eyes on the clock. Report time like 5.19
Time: 12.36
